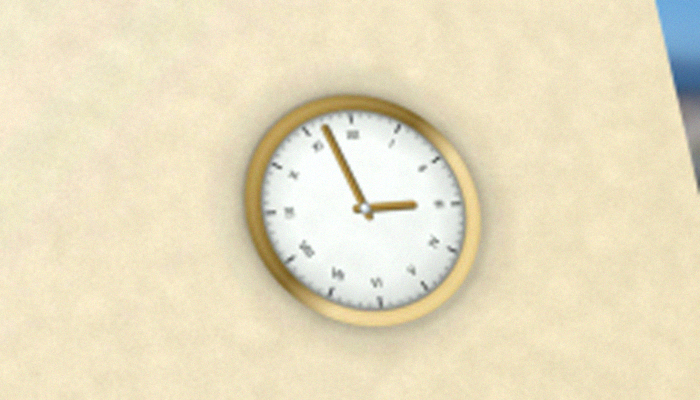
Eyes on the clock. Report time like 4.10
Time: 2.57
